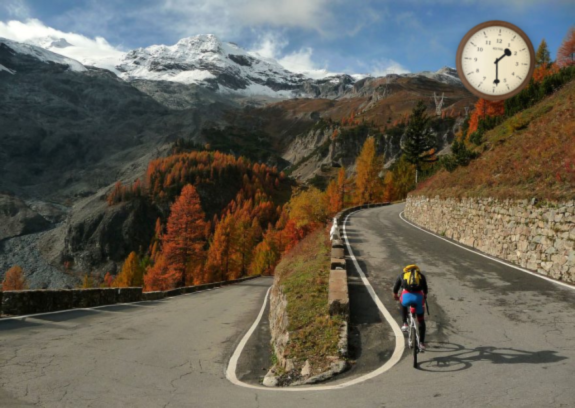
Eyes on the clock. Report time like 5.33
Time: 1.29
